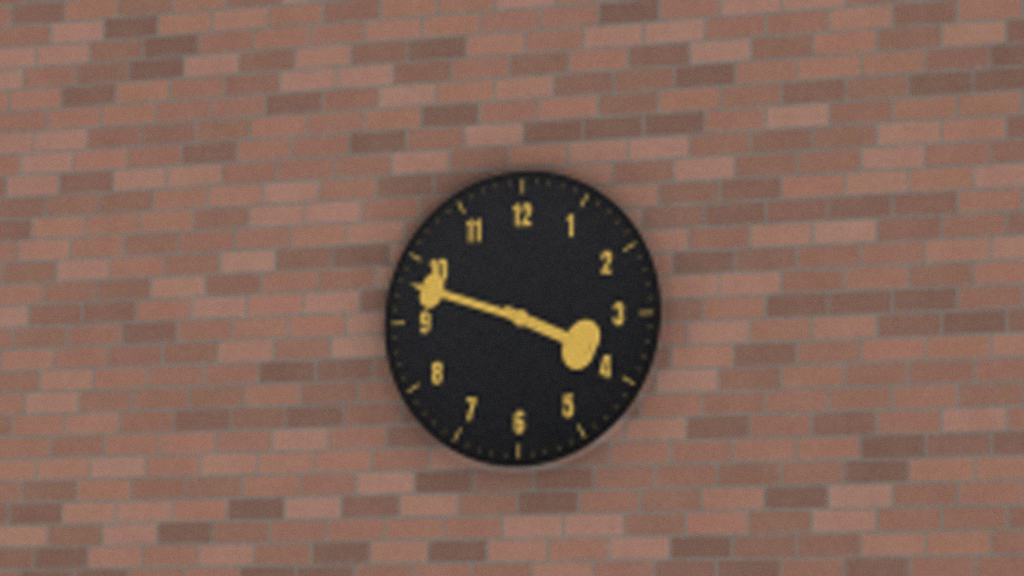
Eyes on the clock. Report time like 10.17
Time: 3.48
